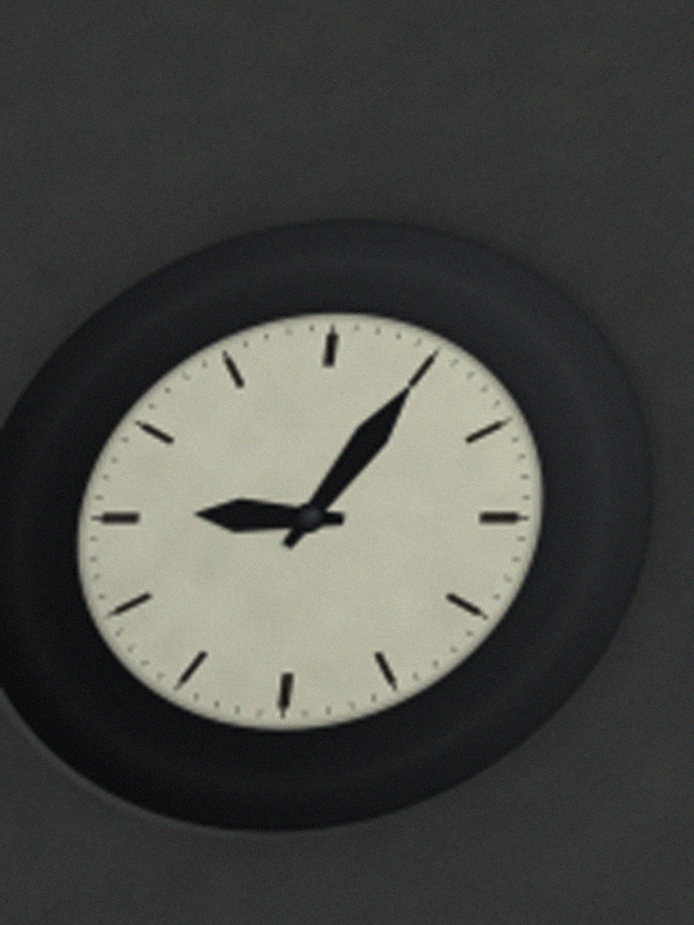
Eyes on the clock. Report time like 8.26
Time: 9.05
